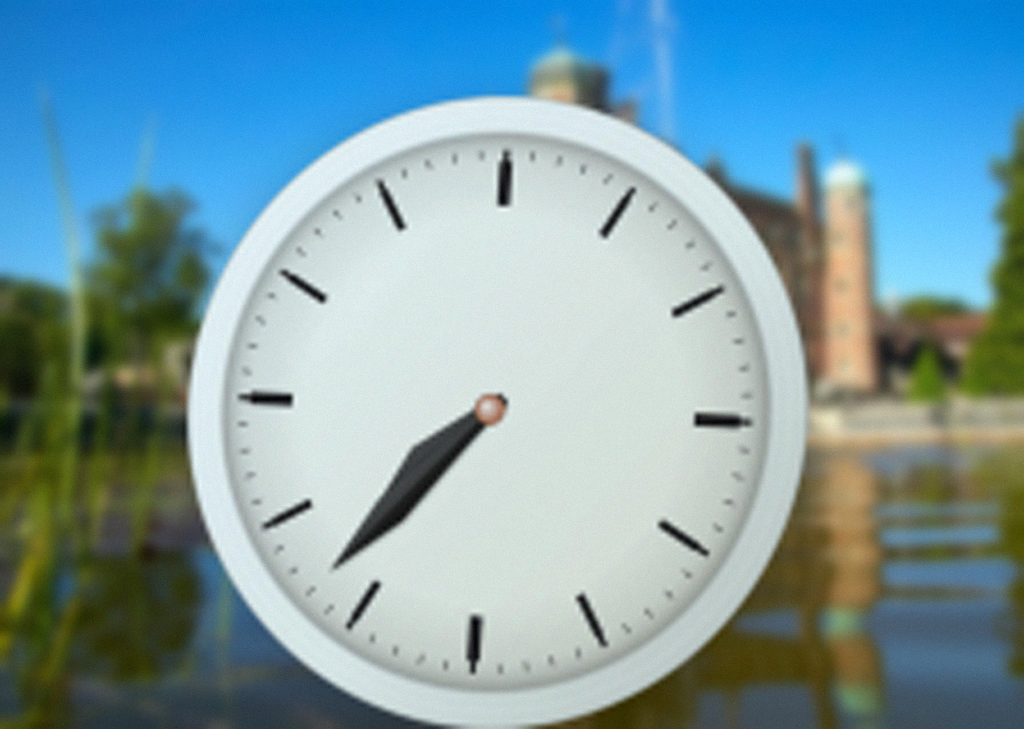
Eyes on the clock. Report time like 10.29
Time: 7.37
